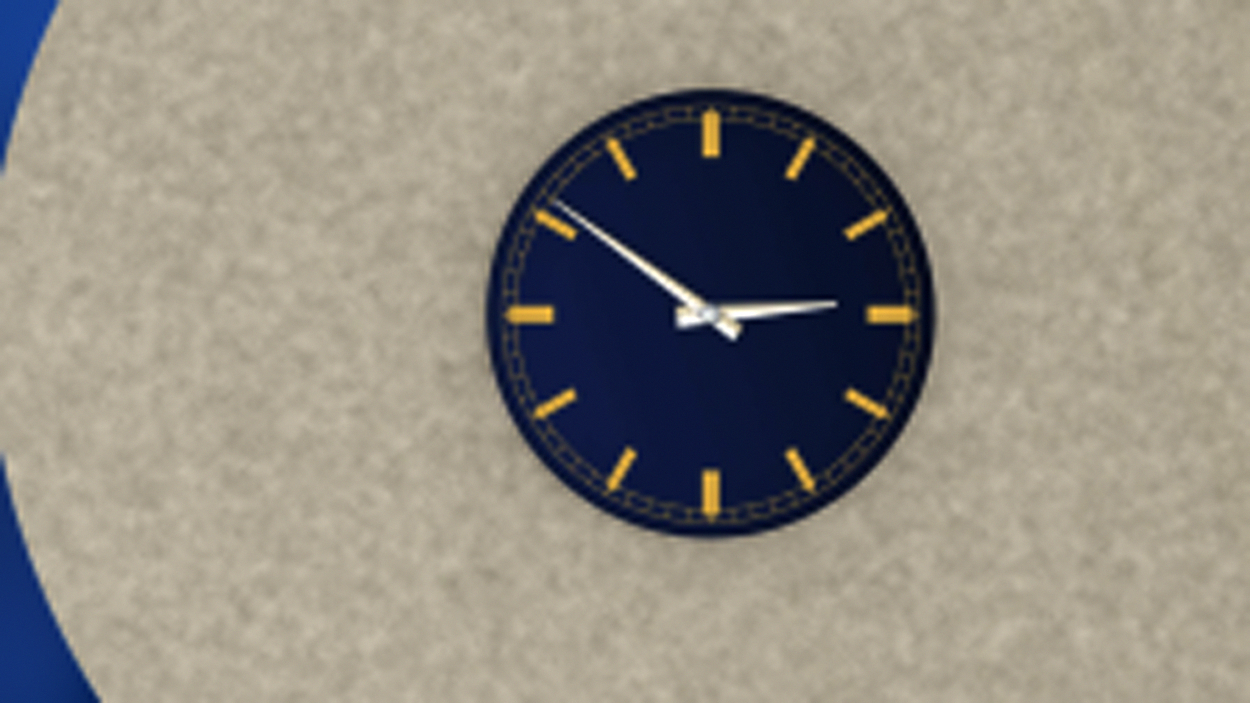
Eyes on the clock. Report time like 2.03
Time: 2.51
